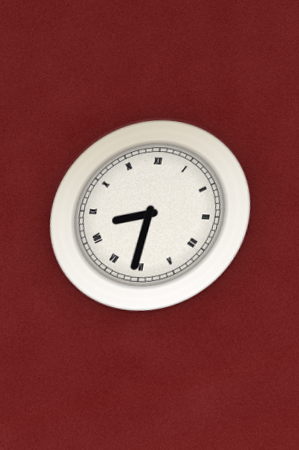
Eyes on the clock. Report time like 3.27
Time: 8.31
